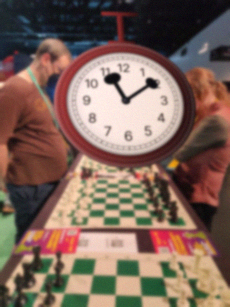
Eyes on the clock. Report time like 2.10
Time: 11.09
